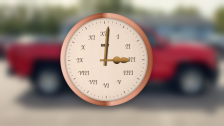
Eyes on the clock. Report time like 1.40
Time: 3.01
